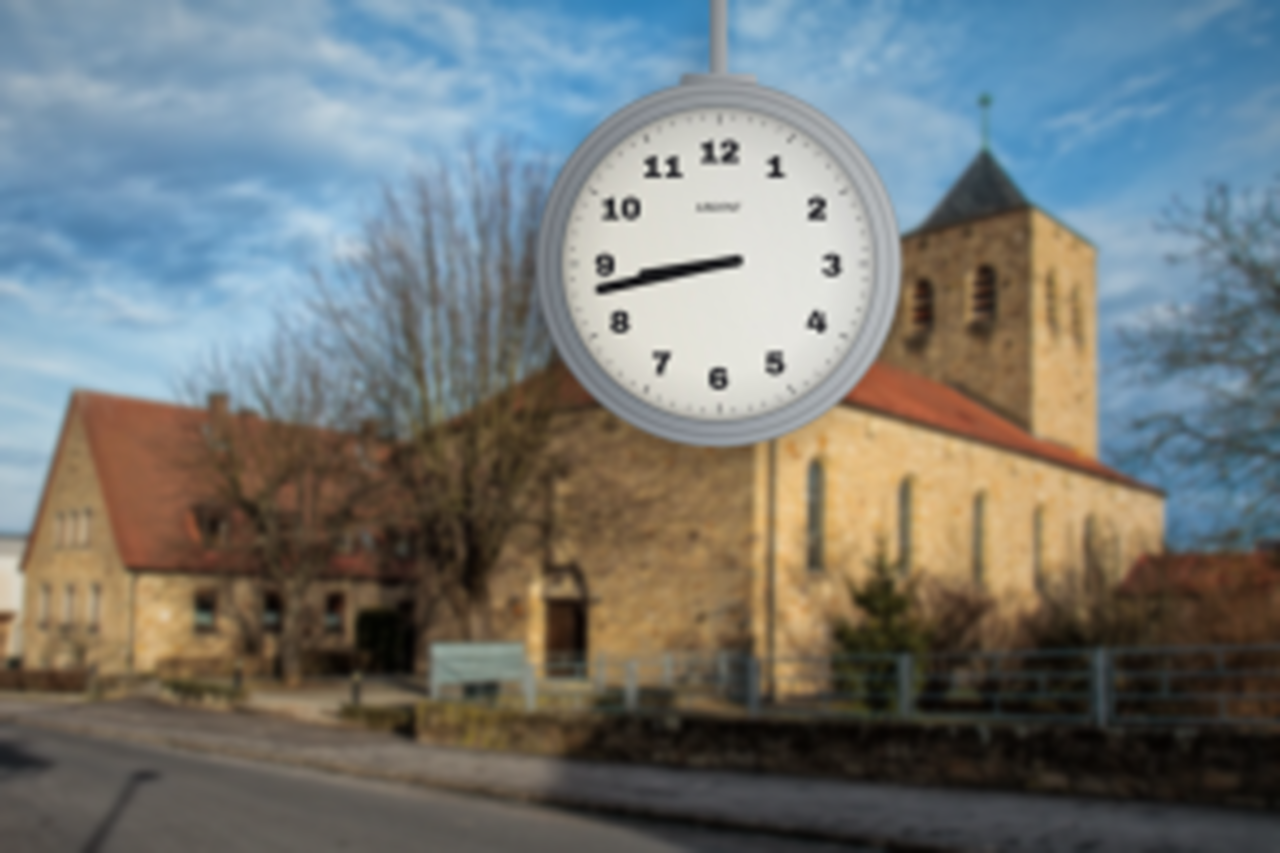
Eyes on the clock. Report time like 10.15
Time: 8.43
